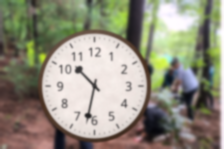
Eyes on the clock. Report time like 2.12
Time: 10.32
